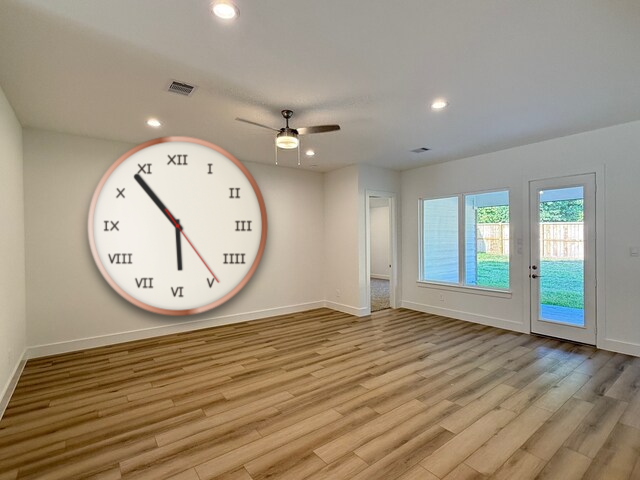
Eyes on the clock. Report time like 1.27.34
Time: 5.53.24
